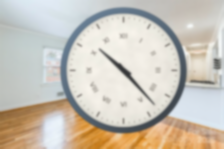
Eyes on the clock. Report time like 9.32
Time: 10.23
